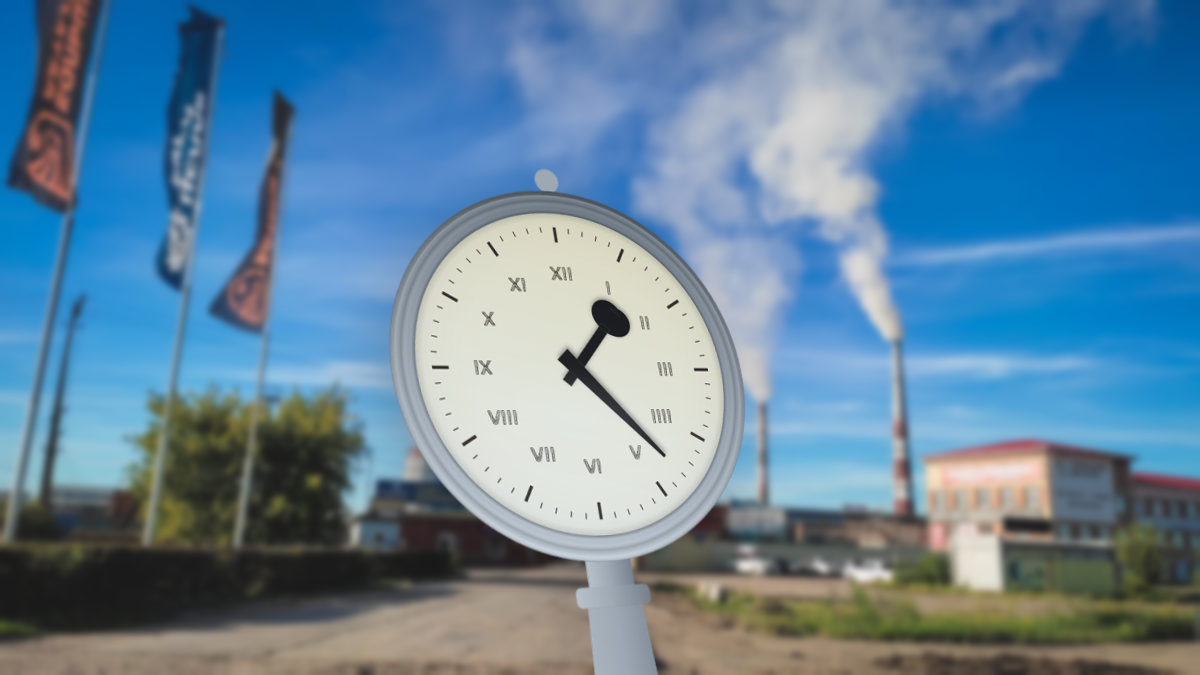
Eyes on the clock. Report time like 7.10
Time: 1.23
